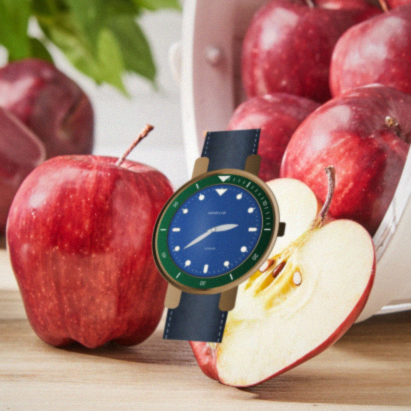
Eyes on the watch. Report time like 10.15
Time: 2.39
